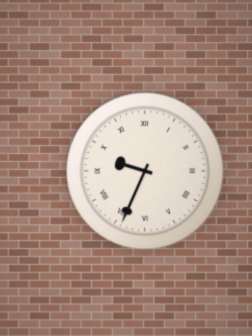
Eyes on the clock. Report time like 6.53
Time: 9.34
